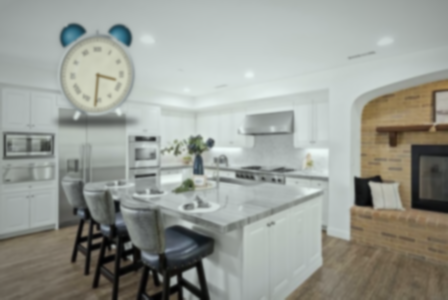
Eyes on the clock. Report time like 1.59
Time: 3.31
